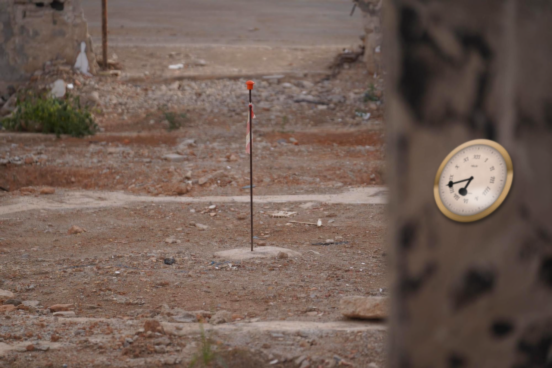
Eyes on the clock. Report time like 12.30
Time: 6.42
